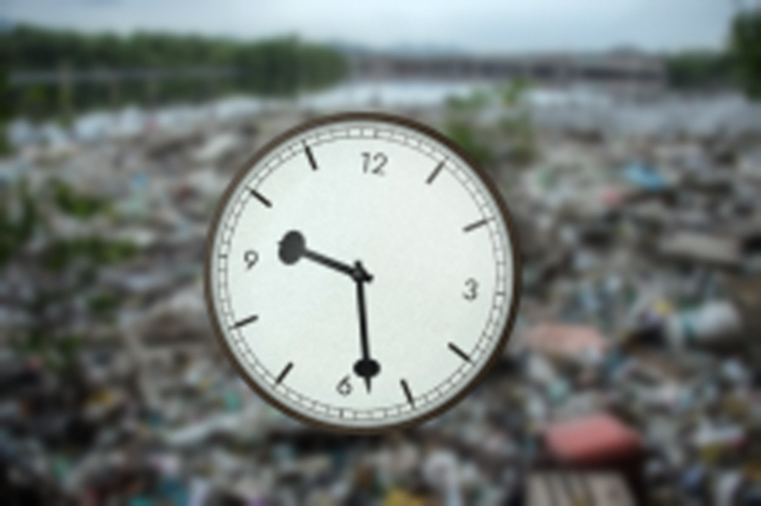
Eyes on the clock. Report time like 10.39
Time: 9.28
